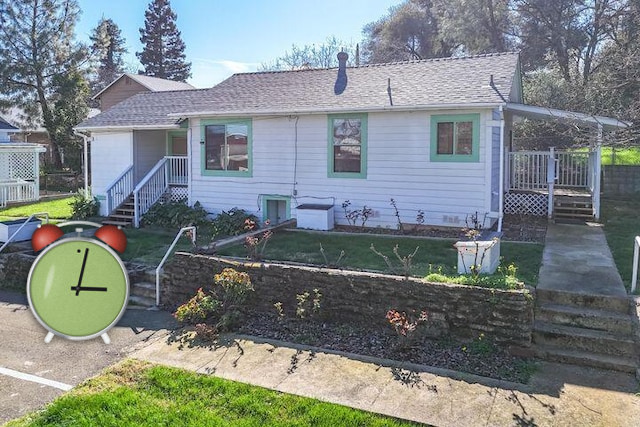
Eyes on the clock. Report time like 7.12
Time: 3.02
